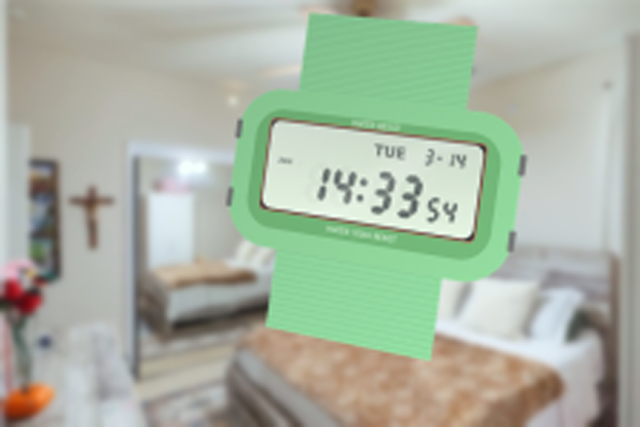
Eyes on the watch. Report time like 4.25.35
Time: 14.33.54
